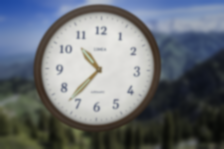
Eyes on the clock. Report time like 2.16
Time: 10.37
